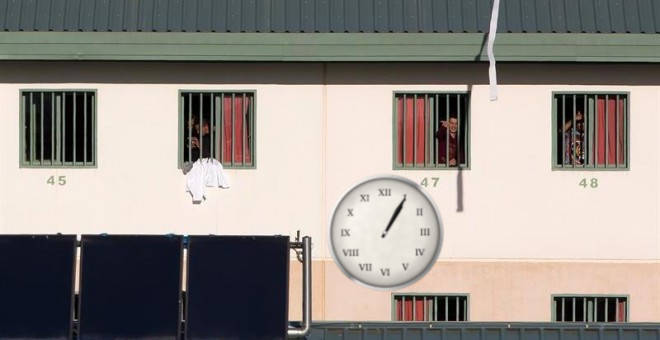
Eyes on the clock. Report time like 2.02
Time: 1.05
